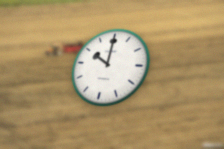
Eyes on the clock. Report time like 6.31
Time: 10.00
